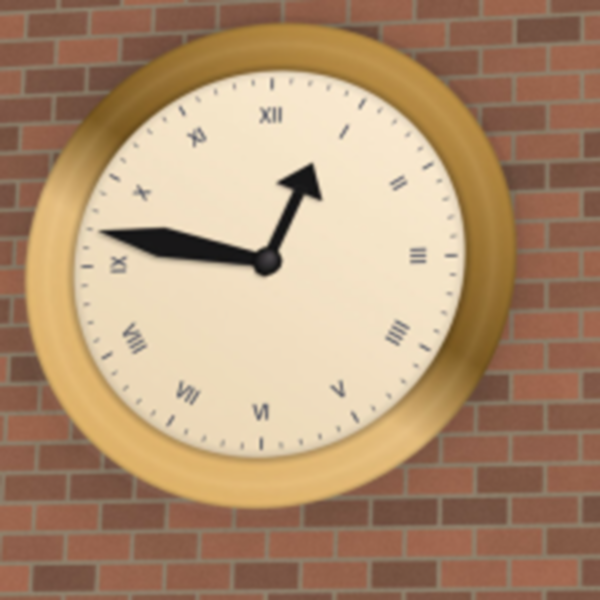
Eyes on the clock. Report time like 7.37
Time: 12.47
